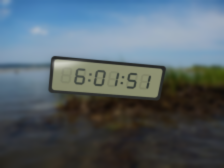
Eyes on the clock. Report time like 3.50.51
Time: 6.01.51
